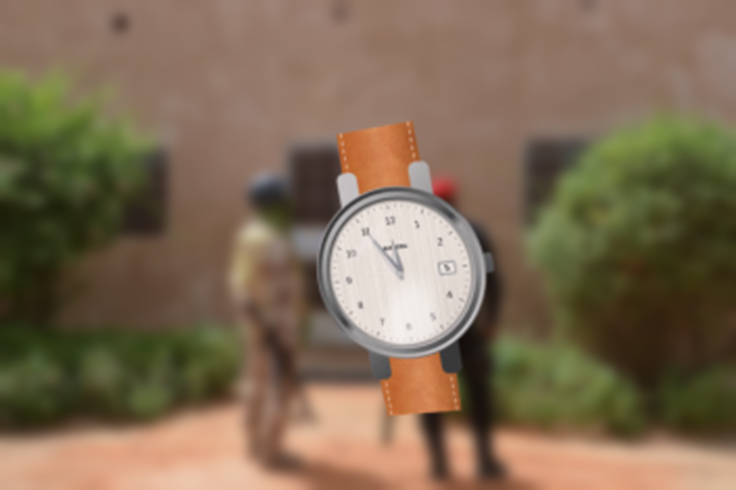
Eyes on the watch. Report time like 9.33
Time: 11.55
